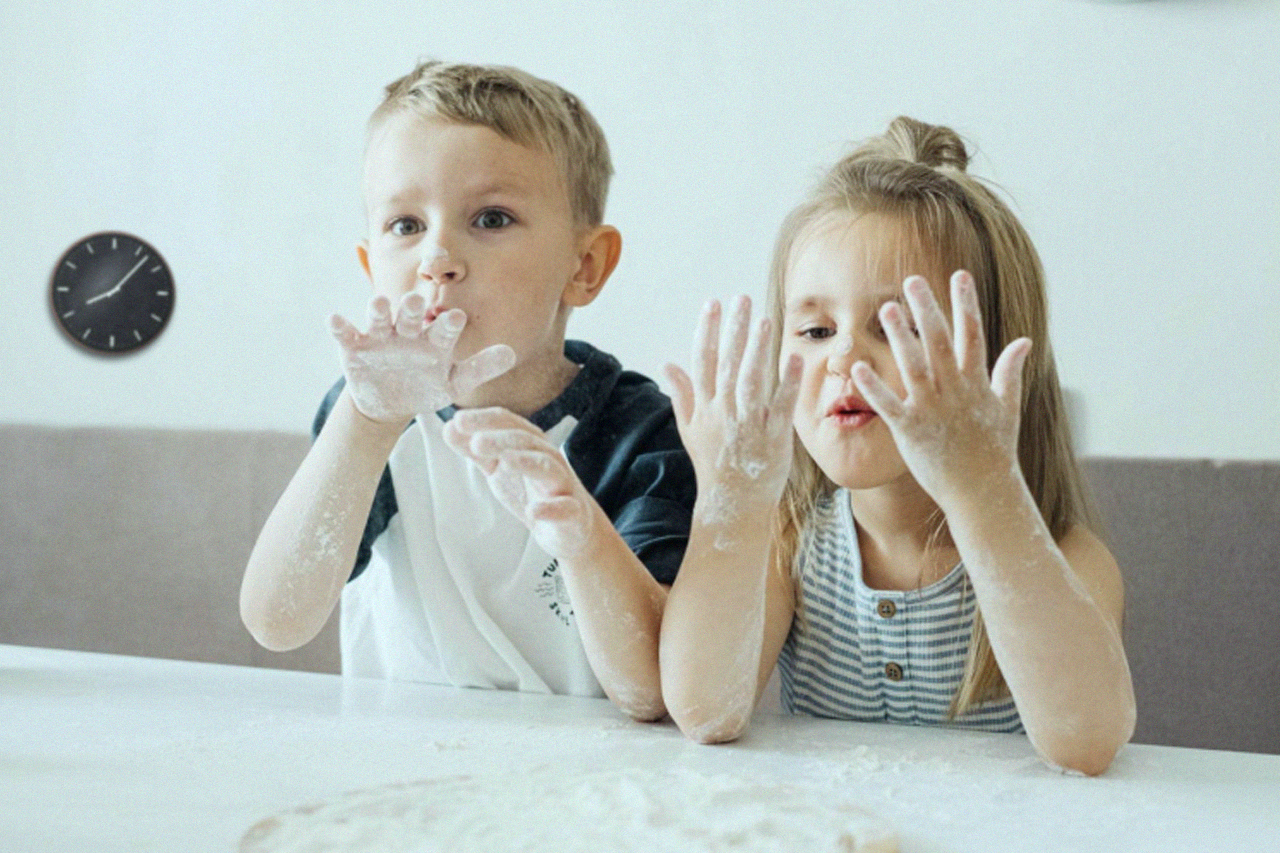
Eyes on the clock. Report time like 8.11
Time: 8.07
